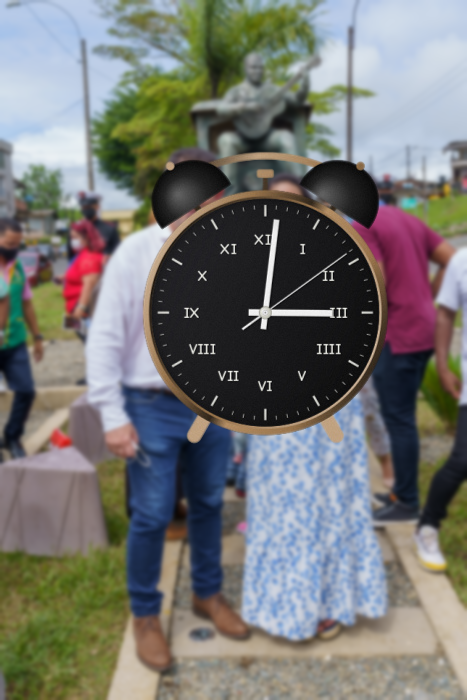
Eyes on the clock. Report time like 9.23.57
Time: 3.01.09
